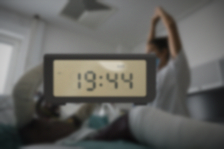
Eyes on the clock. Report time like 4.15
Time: 19.44
